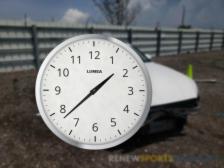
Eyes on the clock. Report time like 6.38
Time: 1.38
